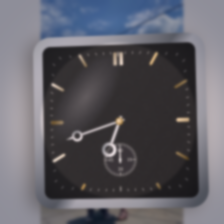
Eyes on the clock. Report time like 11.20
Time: 6.42
